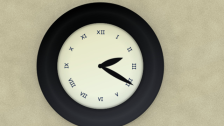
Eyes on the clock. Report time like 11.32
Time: 2.20
